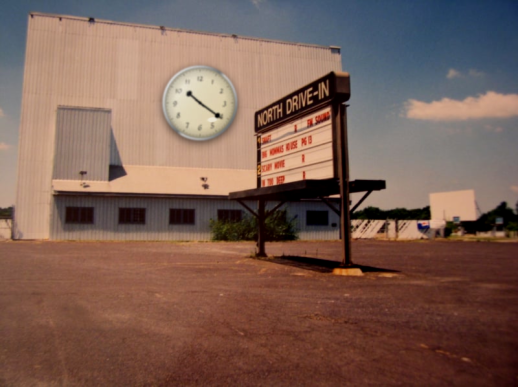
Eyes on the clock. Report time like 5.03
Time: 10.21
